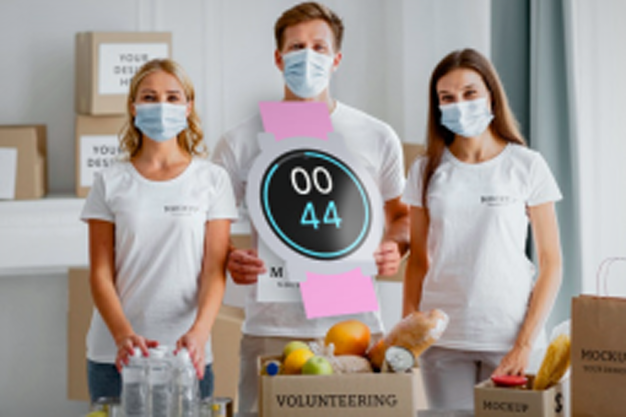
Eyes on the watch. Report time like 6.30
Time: 0.44
